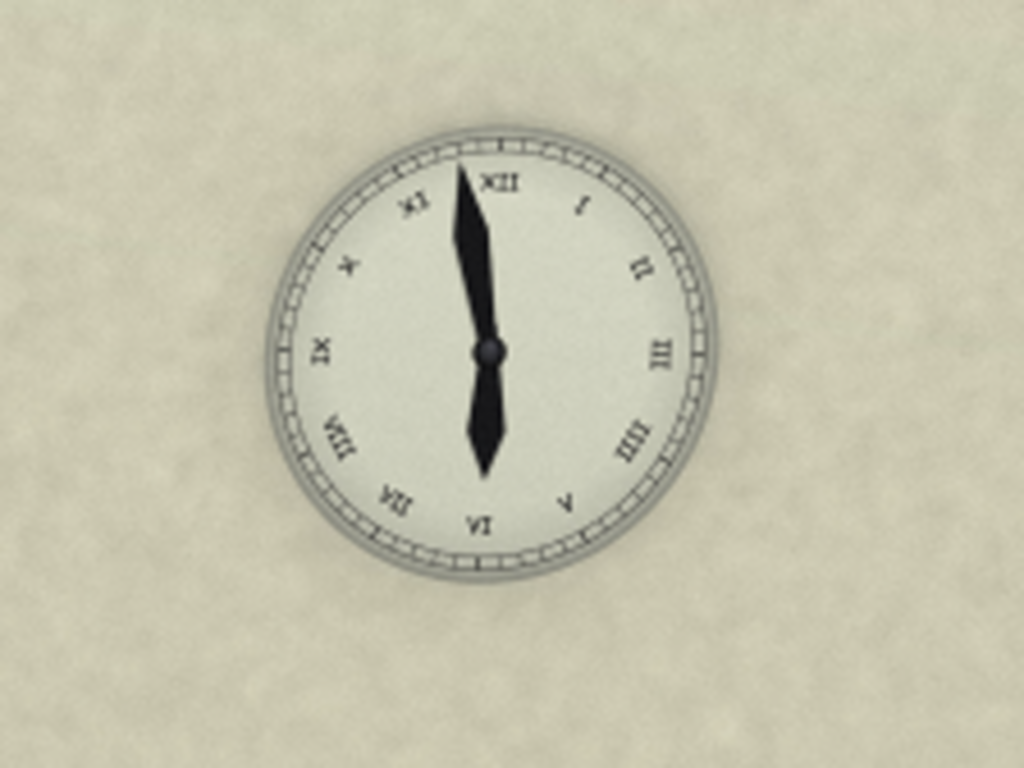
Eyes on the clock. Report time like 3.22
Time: 5.58
